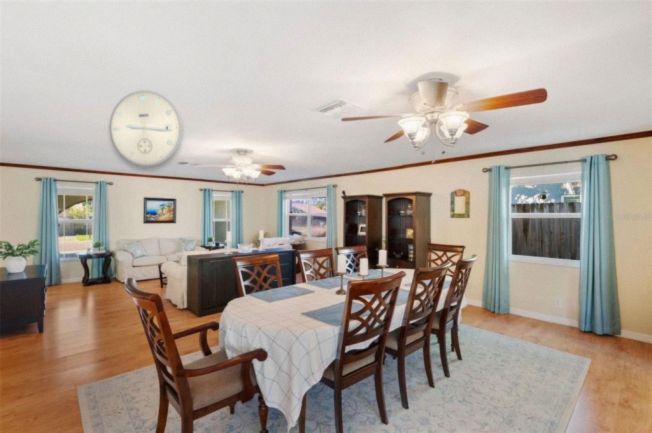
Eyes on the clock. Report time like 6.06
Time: 9.16
